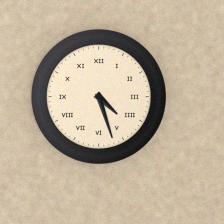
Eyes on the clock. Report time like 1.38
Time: 4.27
